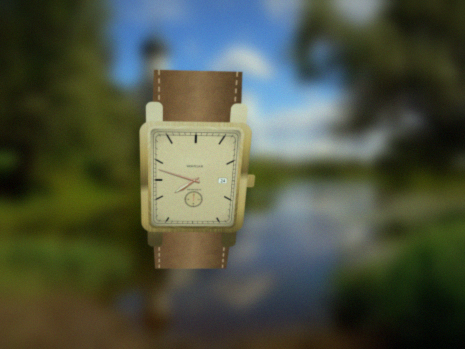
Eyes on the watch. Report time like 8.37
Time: 7.48
